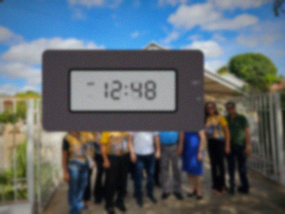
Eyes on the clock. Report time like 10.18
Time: 12.48
